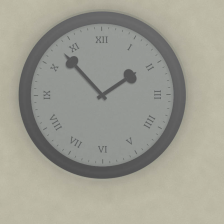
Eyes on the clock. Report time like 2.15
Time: 1.53
